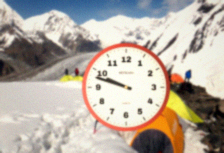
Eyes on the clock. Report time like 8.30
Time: 9.48
